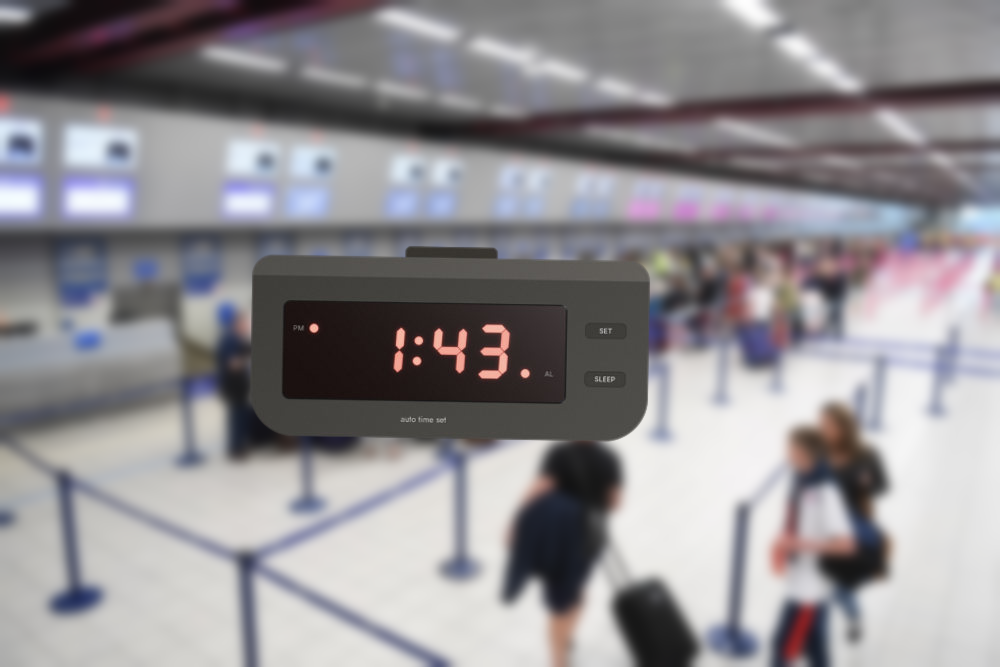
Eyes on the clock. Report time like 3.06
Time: 1.43
